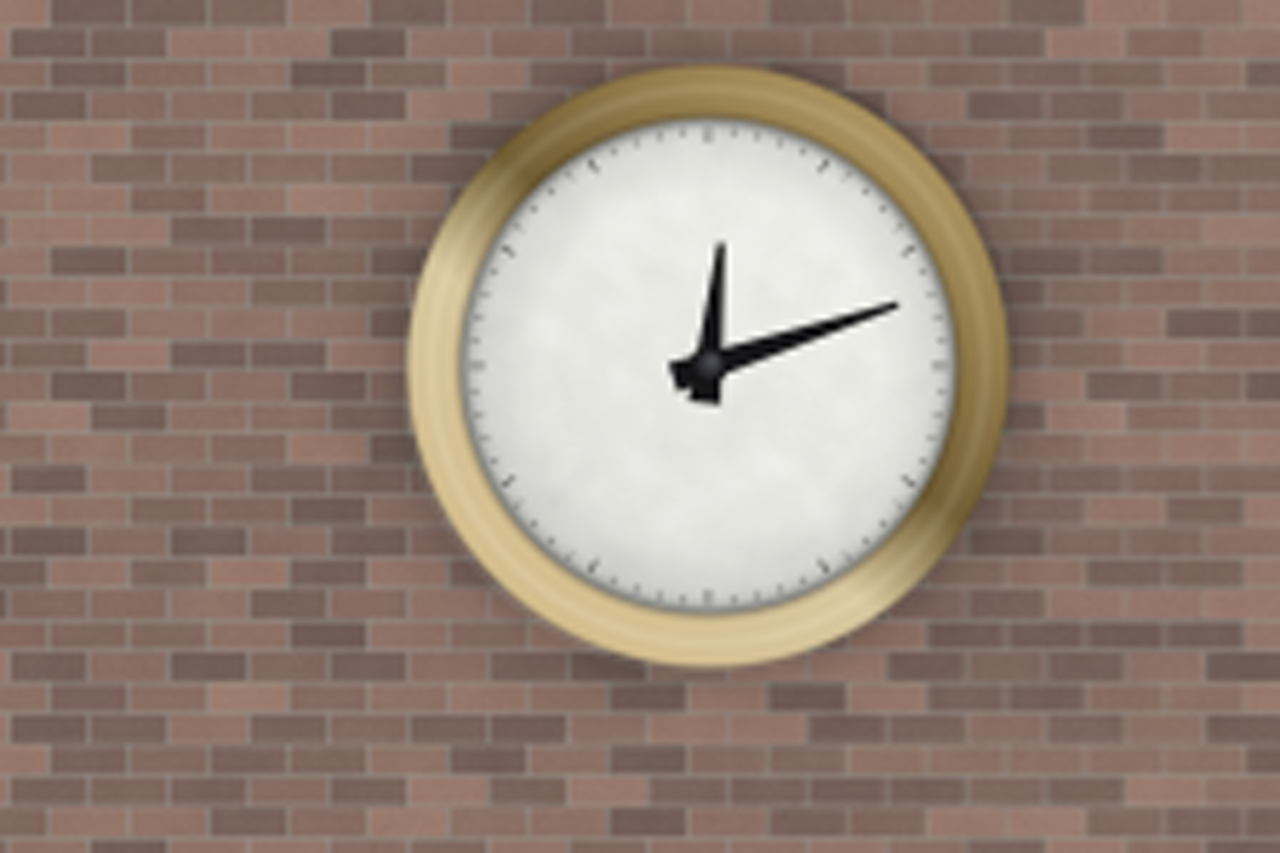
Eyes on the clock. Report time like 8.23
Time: 12.12
